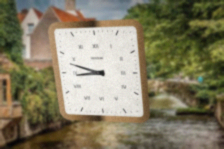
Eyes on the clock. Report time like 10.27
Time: 8.48
